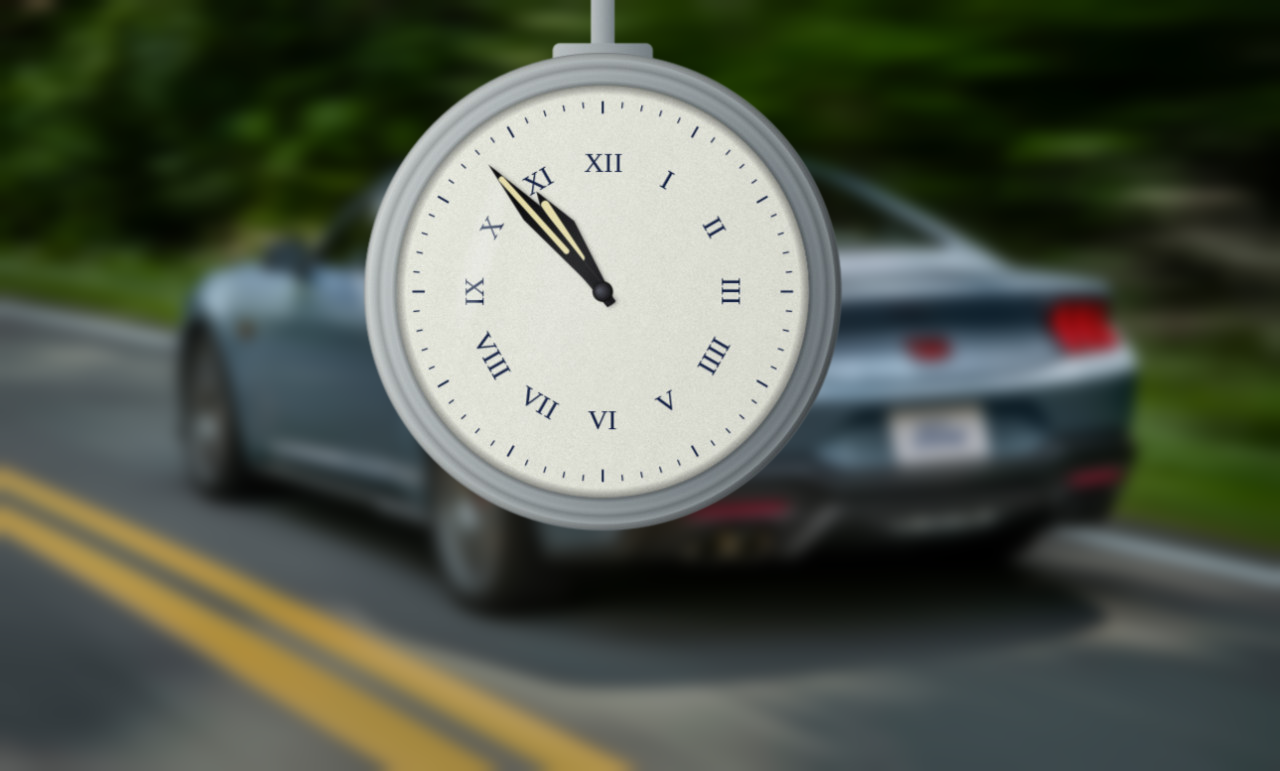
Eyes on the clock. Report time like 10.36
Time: 10.53
